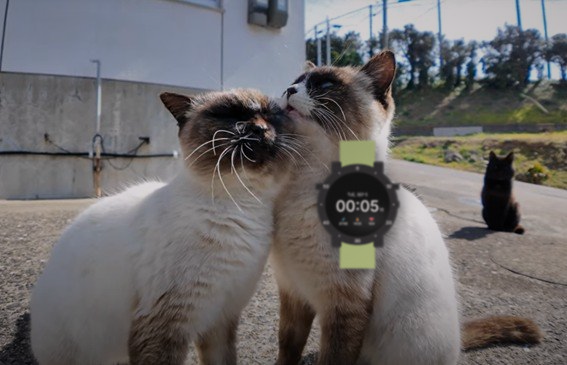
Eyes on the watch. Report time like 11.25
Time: 0.05
